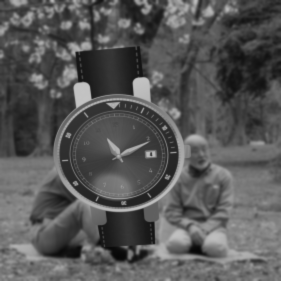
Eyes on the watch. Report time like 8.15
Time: 11.11
